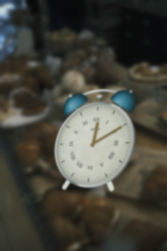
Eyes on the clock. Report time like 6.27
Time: 12.10
